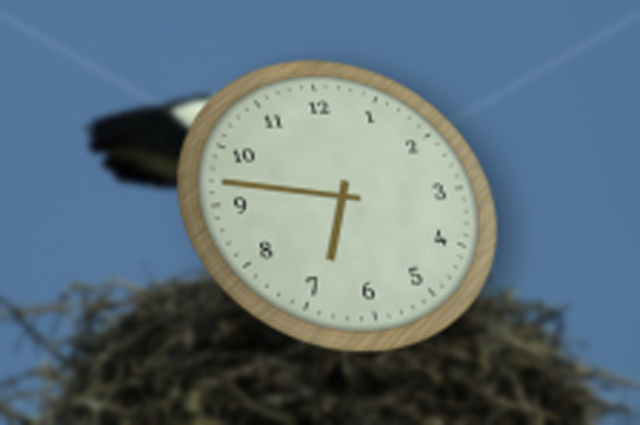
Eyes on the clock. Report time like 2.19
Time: 6.47
